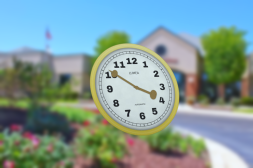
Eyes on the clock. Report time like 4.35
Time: 3.51
